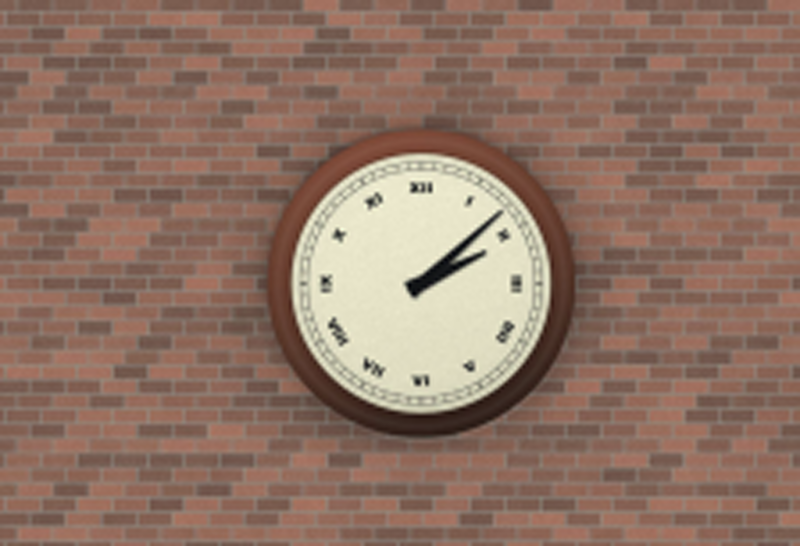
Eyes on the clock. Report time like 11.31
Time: 2.08
